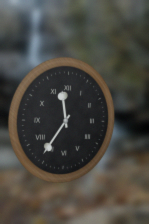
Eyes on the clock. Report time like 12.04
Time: 11.36
